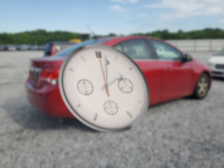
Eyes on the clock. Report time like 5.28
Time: 2.02
